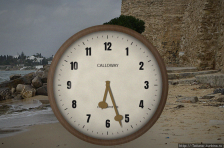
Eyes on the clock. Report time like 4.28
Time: 6.27
